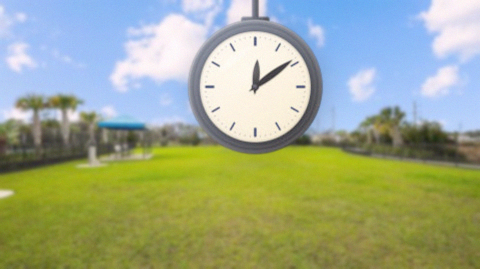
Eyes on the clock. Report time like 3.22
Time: 12.09
